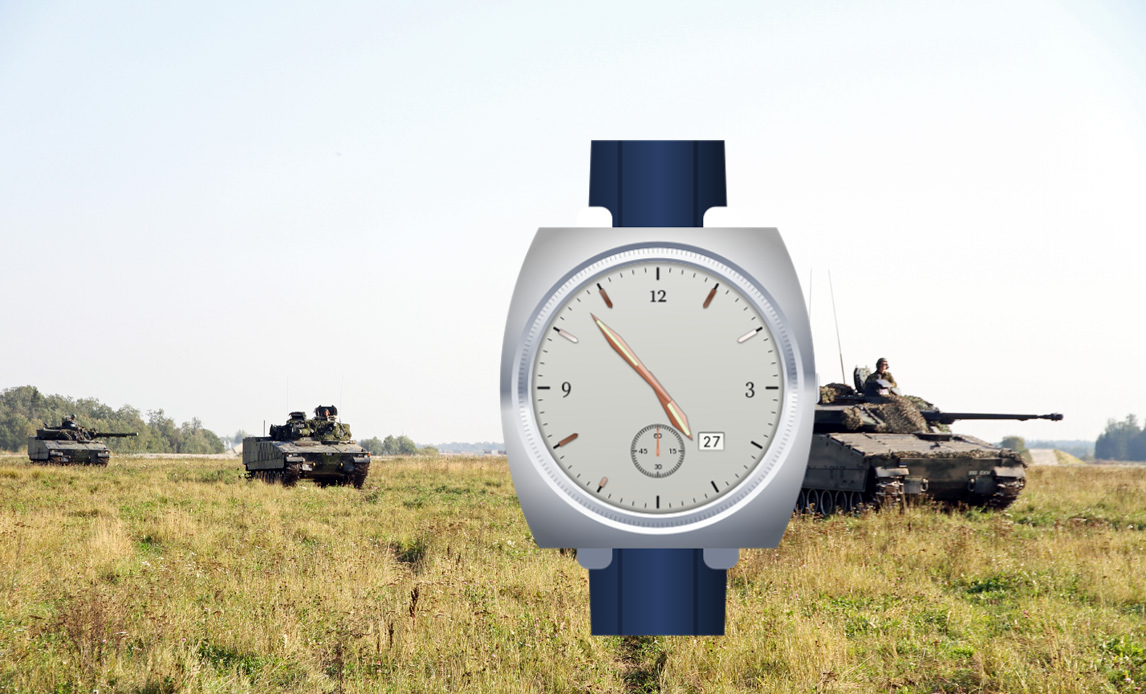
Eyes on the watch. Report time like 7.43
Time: 4.53
